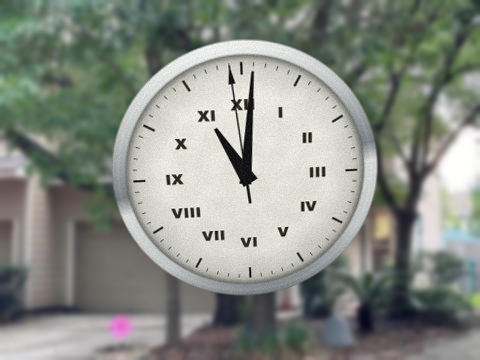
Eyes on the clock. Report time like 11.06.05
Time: 11.00.59
